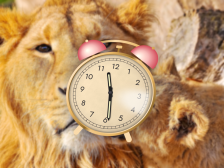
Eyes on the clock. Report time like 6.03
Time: 11.29
